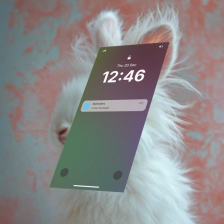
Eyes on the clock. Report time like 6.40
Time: 12.46
